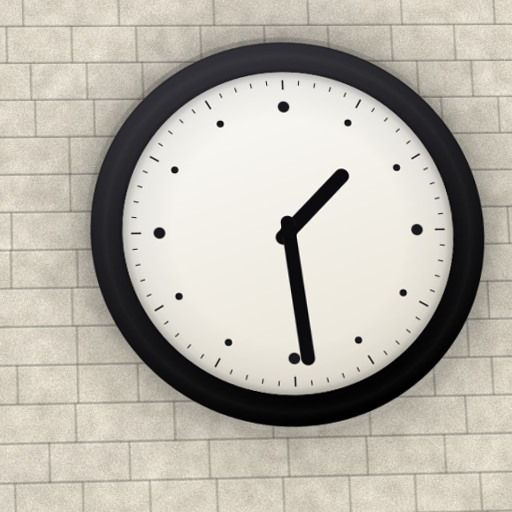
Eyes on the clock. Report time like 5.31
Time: 1.29
